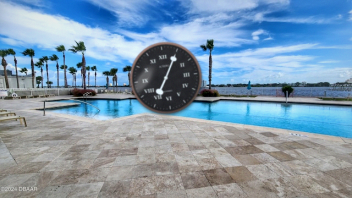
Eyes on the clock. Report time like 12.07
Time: 7.05
